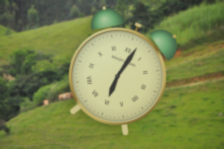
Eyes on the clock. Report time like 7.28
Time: 6.02
